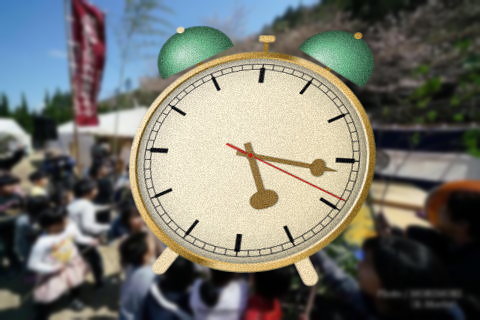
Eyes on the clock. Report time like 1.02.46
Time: 5.16.19
